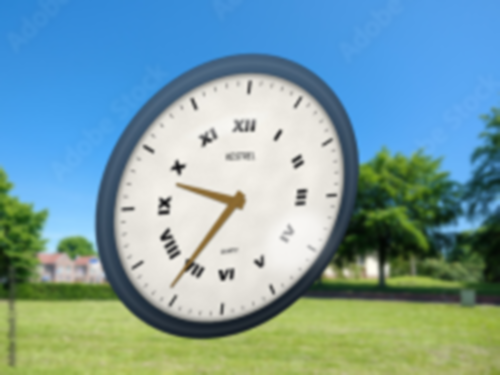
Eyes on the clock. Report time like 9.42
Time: 9.36
